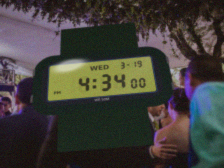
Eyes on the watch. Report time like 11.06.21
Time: 4.34.00
